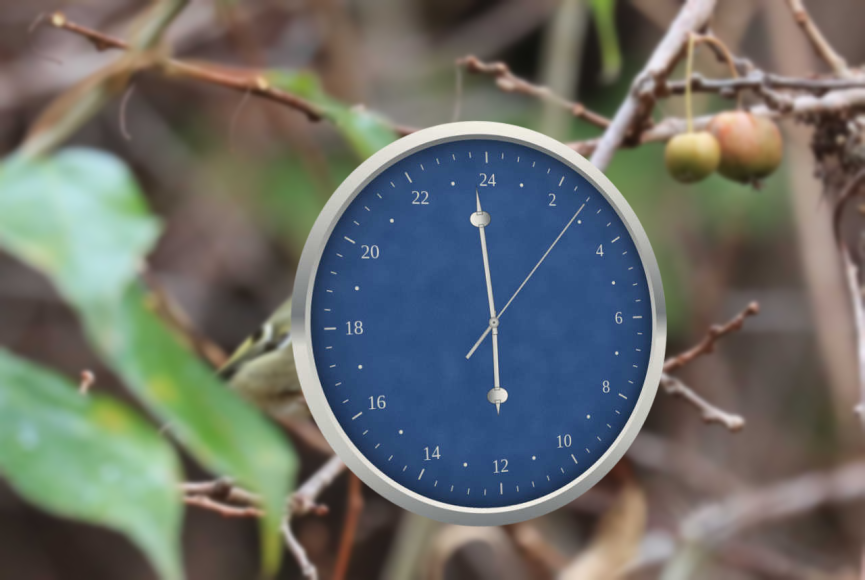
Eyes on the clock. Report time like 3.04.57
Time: 11.59.07
